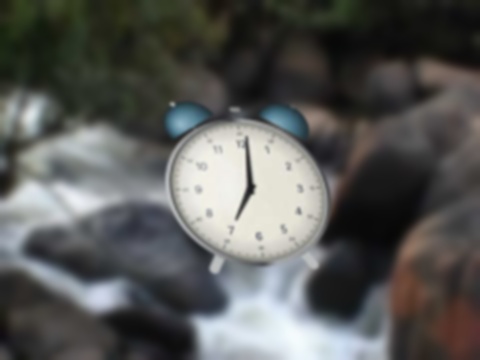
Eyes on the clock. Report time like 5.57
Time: 7.01
